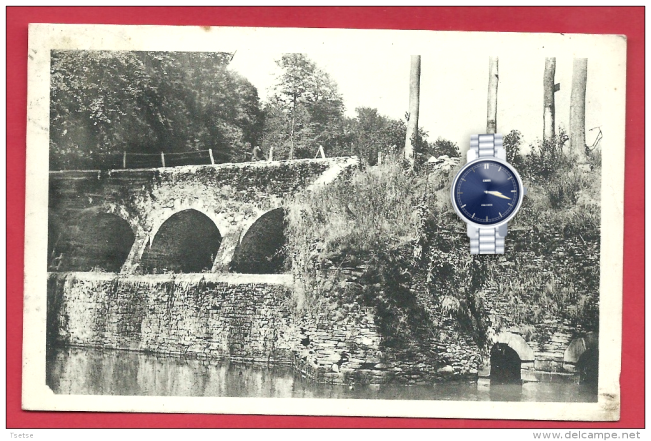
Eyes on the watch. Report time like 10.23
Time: 3.18
